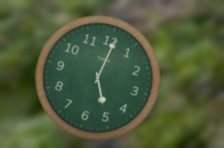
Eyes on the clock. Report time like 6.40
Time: 5.01
